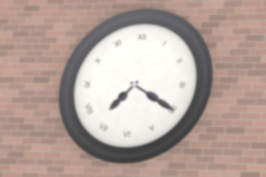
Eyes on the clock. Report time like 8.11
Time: 7.20
